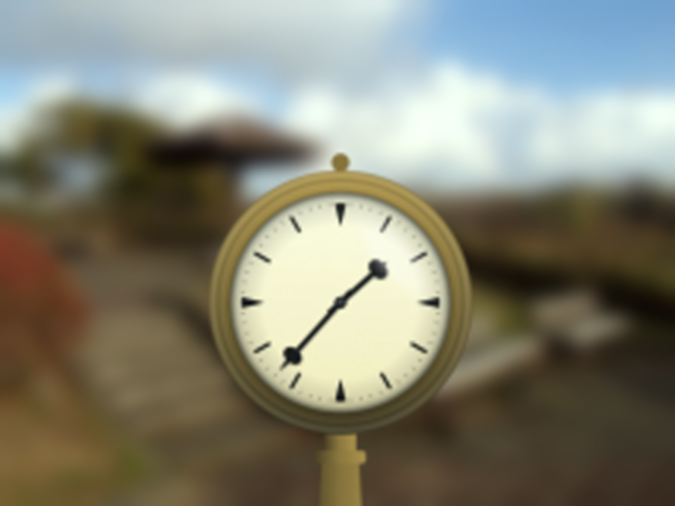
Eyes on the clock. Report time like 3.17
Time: 1.37
